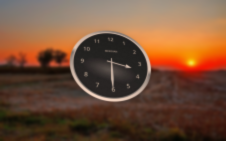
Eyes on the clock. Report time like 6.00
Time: 3.30
